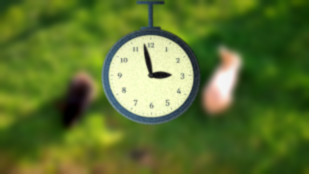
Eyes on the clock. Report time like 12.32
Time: 2.58
